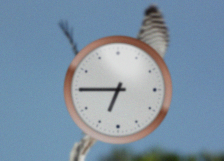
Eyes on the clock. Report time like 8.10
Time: 6.45
